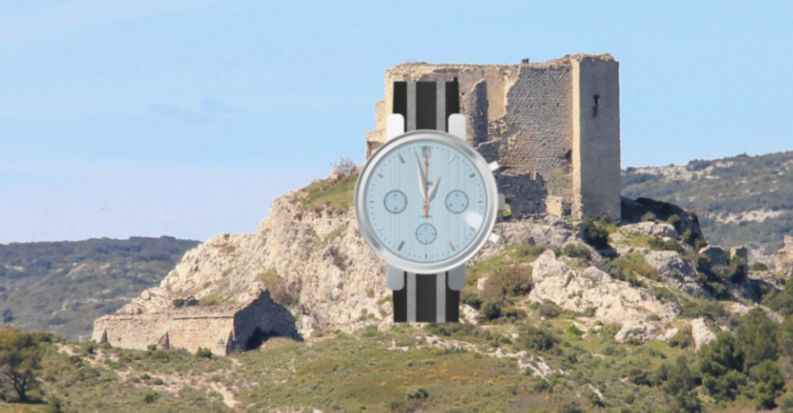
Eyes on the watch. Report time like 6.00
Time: 12.58
